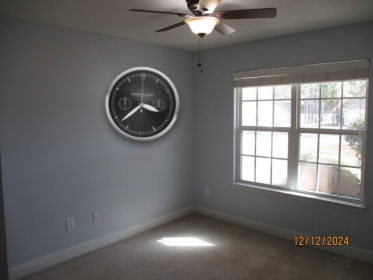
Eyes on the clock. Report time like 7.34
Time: 3.38
